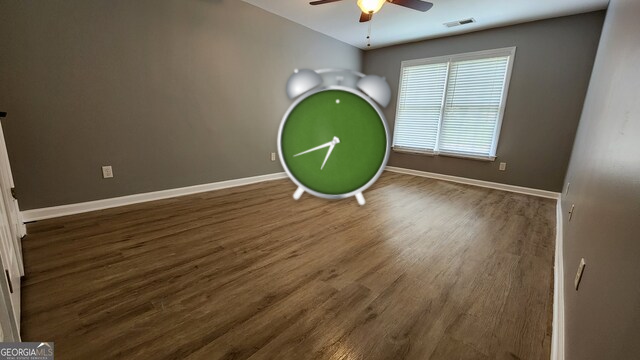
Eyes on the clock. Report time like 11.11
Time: 6.41
